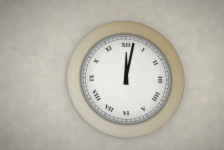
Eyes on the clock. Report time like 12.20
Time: 12.02
